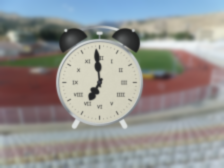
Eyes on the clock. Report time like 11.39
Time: 6.59
